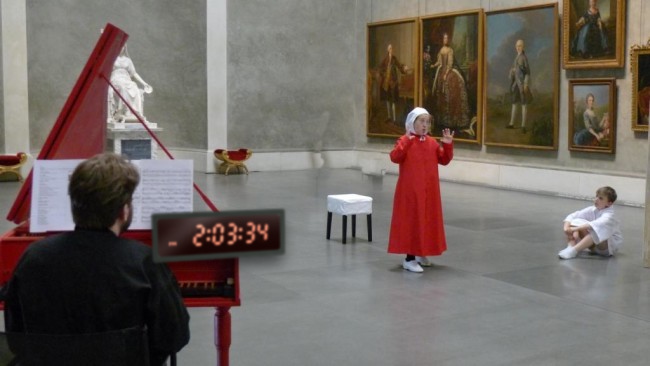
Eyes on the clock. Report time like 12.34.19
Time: 2.03.34
